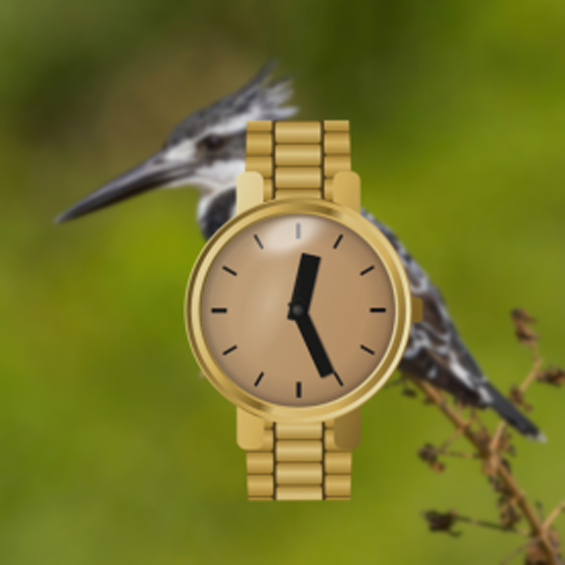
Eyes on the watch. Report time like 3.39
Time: 12.26
